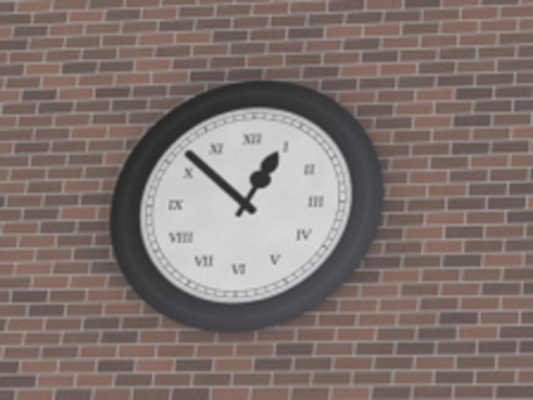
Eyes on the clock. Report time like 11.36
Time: 12.52
